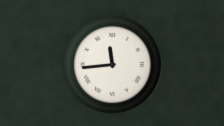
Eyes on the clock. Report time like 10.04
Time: 11.44
